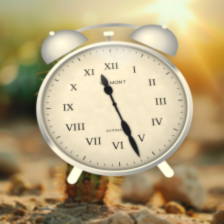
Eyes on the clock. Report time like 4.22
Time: 11.27
